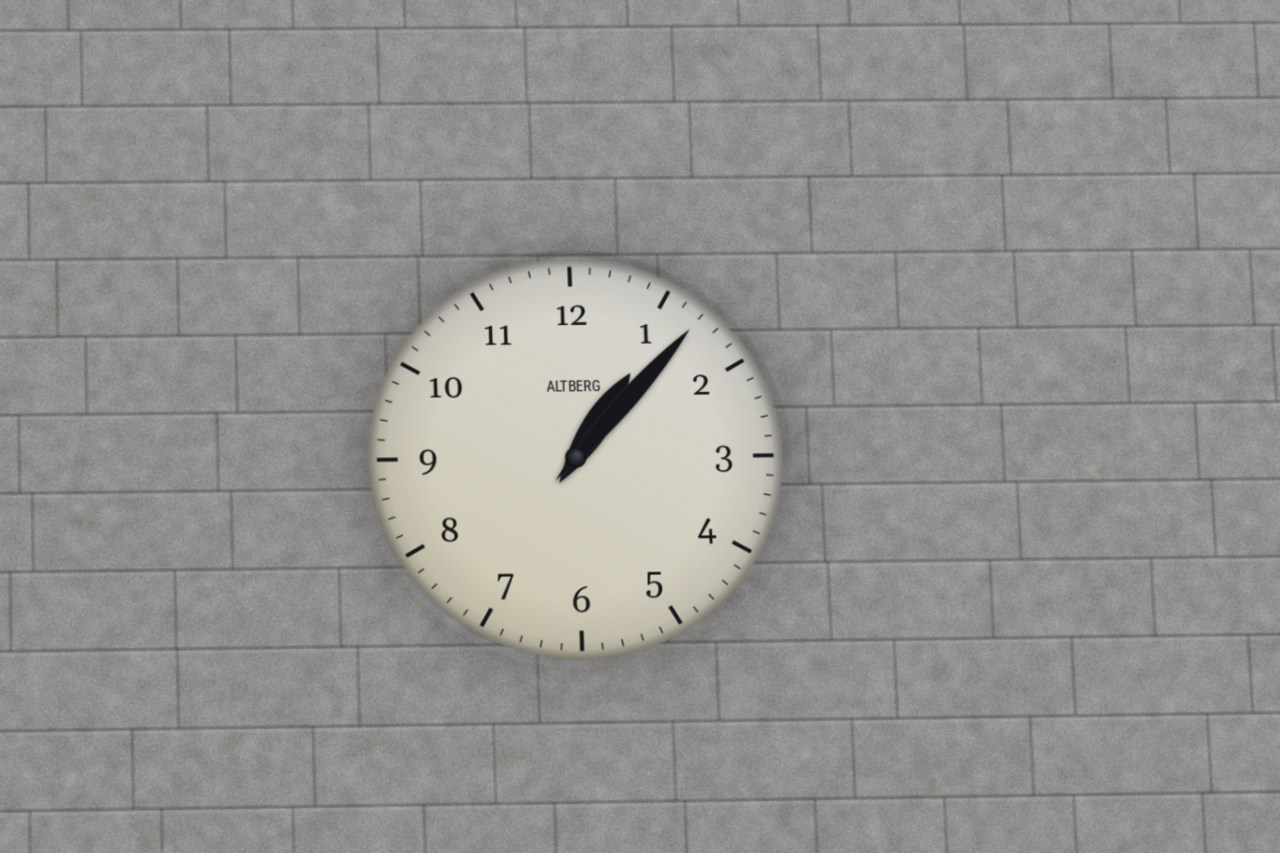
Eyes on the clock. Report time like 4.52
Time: 1.07
